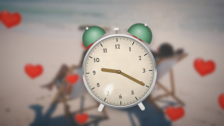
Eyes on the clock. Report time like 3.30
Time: 9.20
